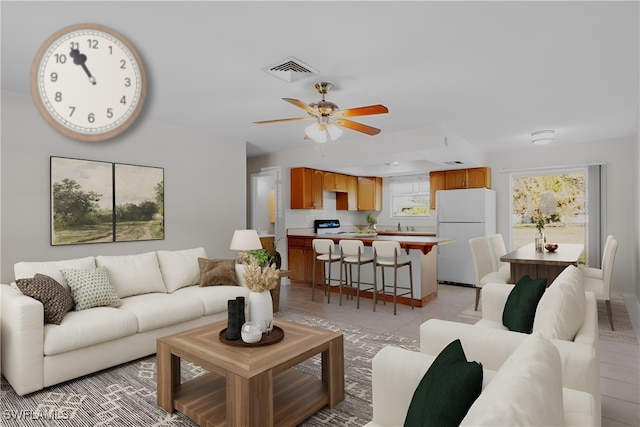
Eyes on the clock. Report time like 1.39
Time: 10.54
